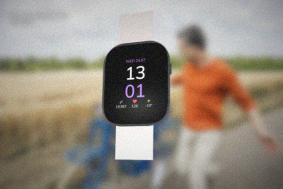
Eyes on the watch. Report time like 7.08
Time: 13.01
